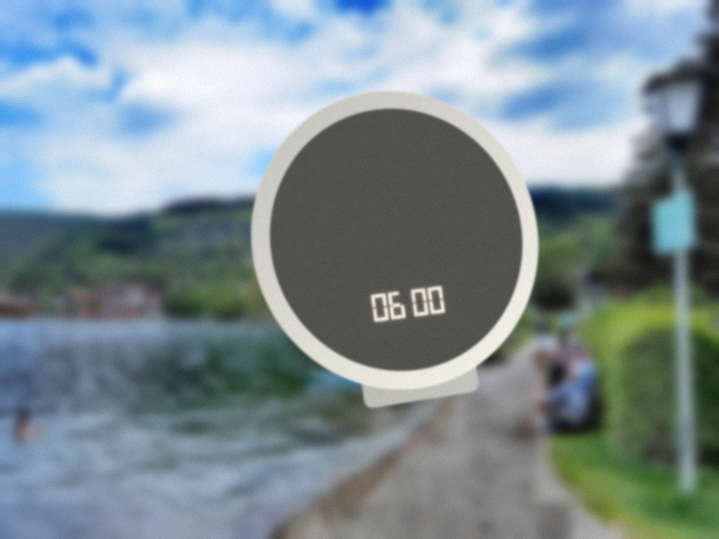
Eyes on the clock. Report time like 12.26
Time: 6.00
